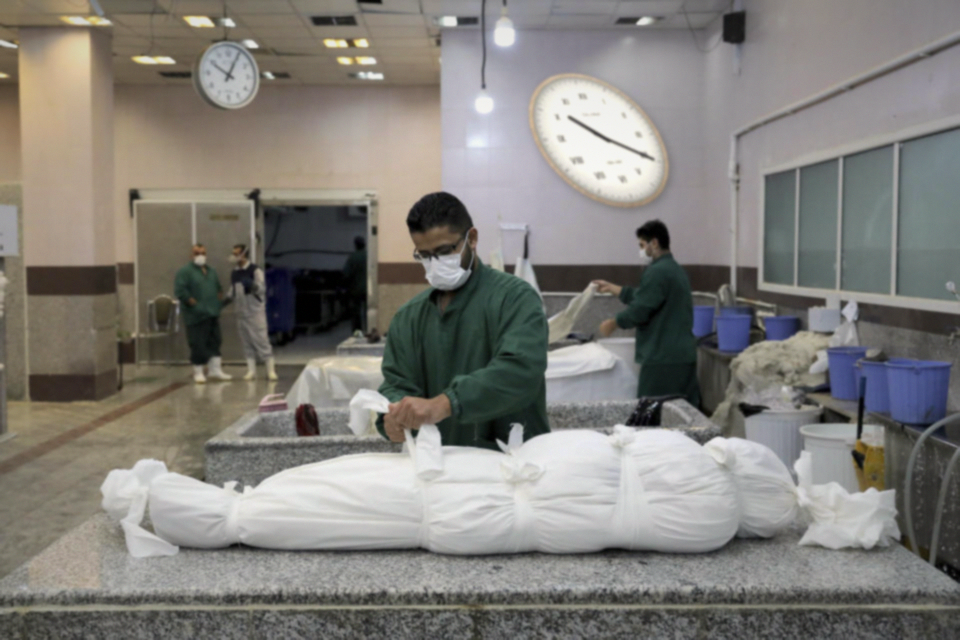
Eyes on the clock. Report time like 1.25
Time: 10.20
